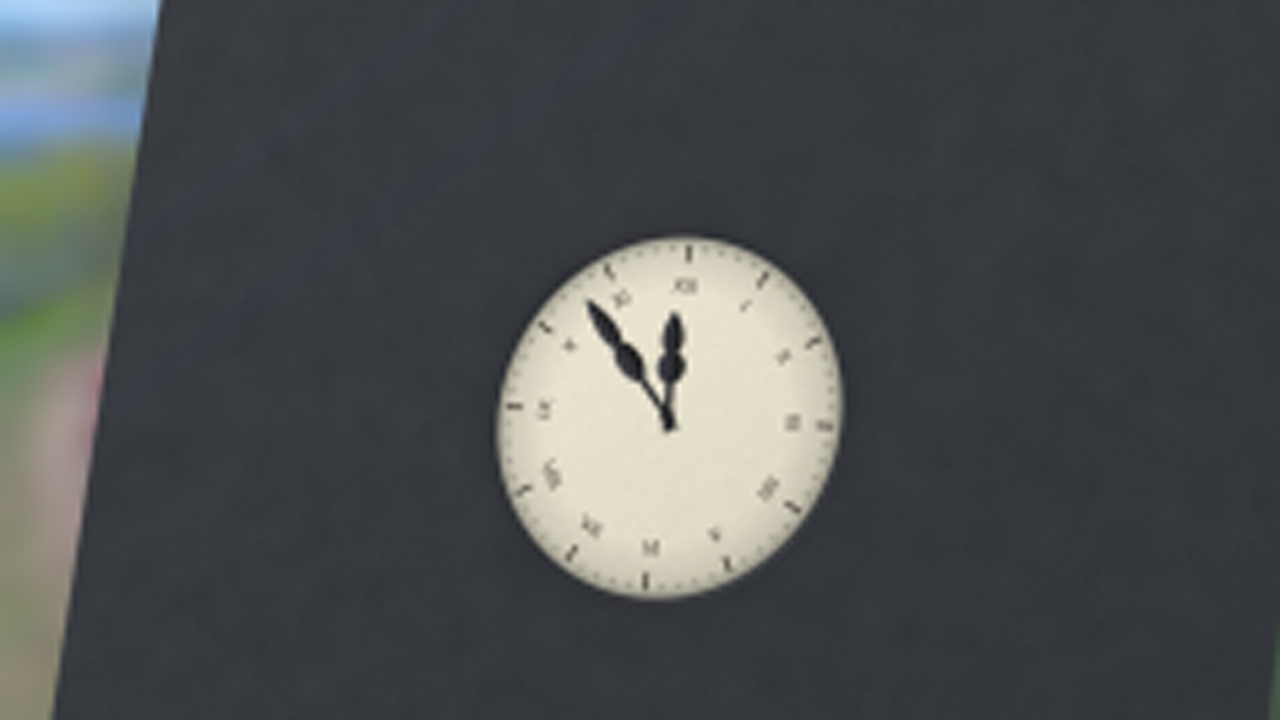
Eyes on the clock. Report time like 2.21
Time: 11.53
